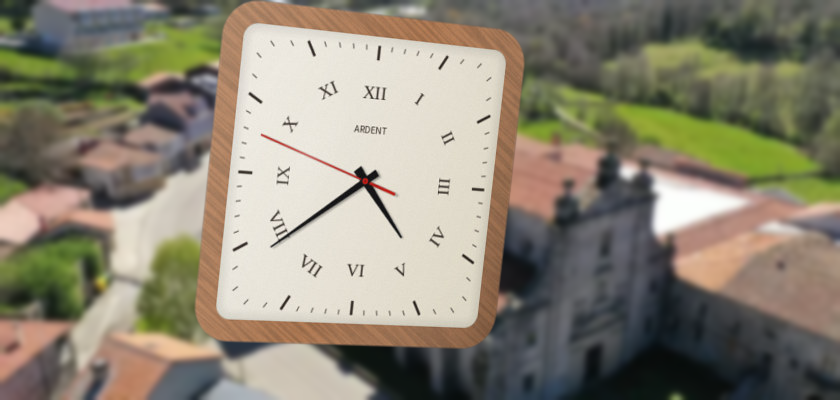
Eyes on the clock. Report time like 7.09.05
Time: 4.38.48
